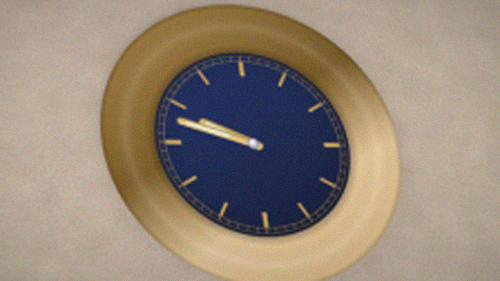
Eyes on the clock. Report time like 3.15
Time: 9.48
